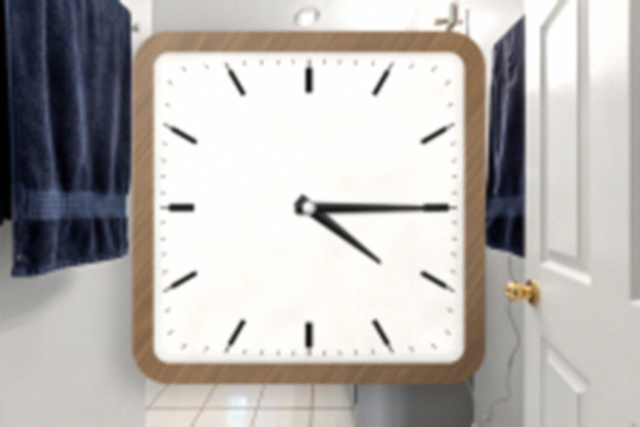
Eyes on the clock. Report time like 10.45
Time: 4.15
